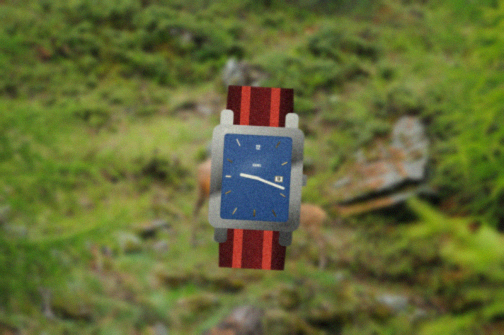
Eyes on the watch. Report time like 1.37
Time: 9.18
